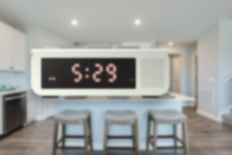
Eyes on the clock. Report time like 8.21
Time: 5.29
